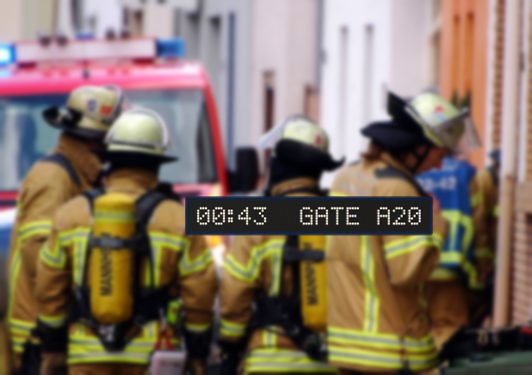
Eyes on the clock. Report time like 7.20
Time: 0.43
